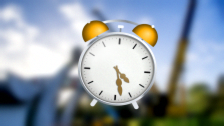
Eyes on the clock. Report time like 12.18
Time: 4.28
